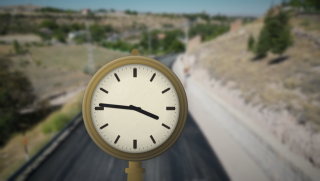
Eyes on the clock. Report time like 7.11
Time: 3.46
